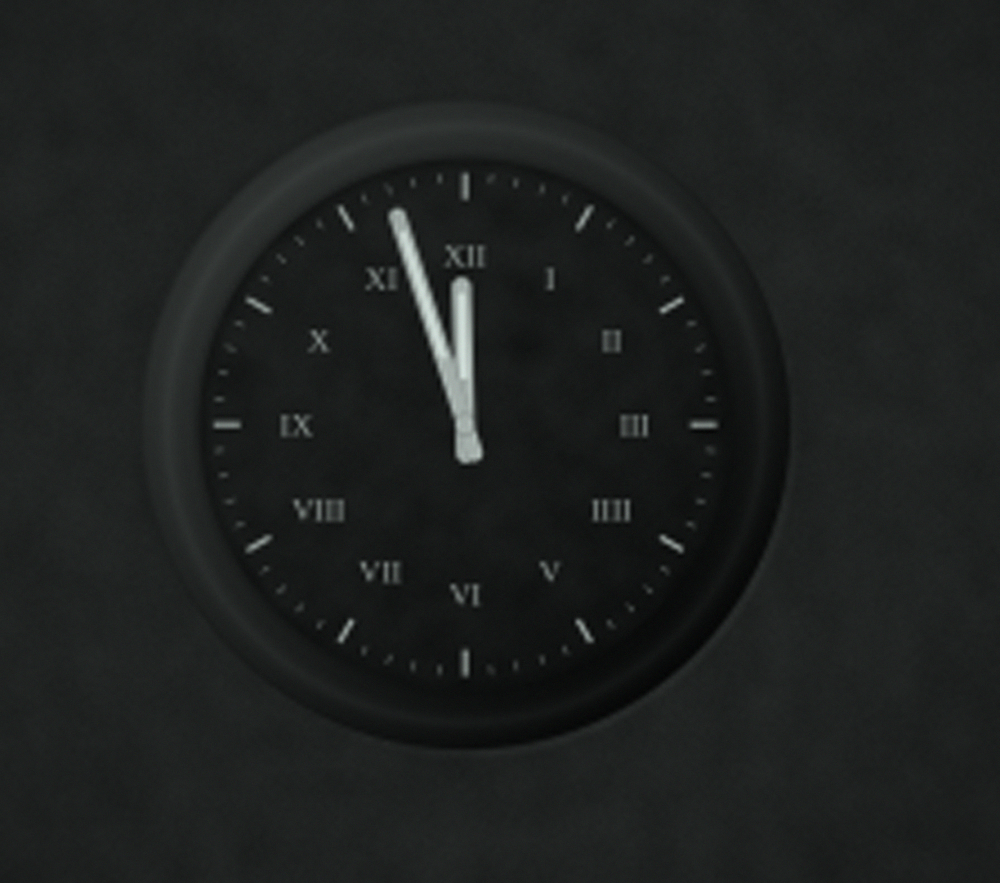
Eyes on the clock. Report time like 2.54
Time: 11.57
